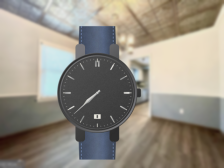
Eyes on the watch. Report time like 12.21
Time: 7.38
